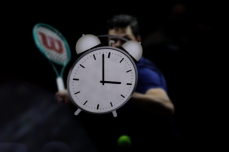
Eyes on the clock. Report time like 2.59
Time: 2.58
